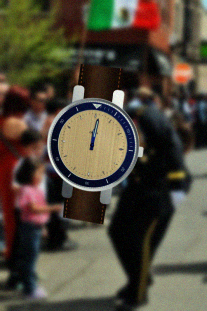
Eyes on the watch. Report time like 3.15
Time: 12.01
